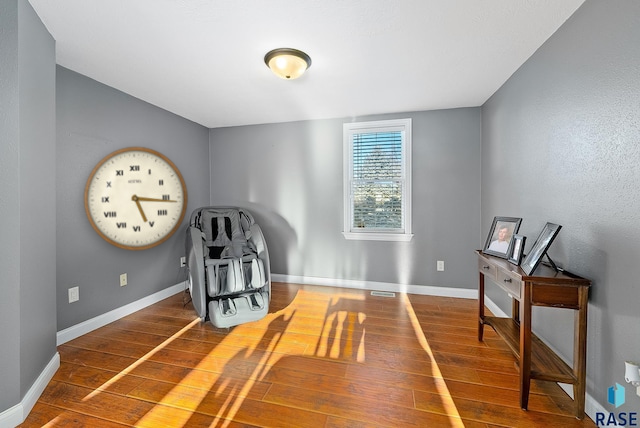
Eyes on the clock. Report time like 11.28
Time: 5.16
